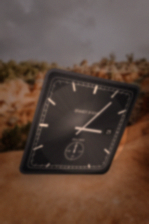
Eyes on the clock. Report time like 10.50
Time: 3.06
